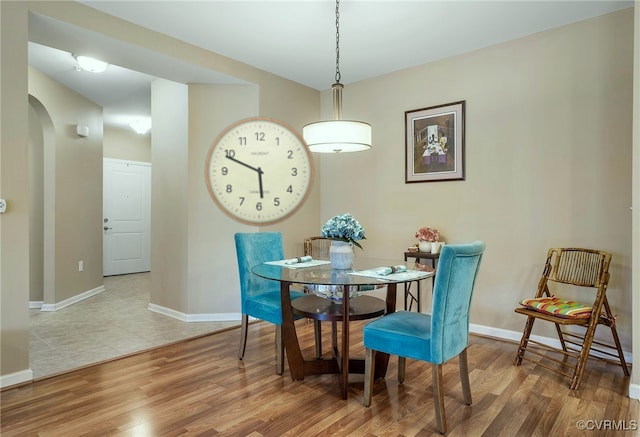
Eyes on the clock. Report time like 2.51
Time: 5.49
